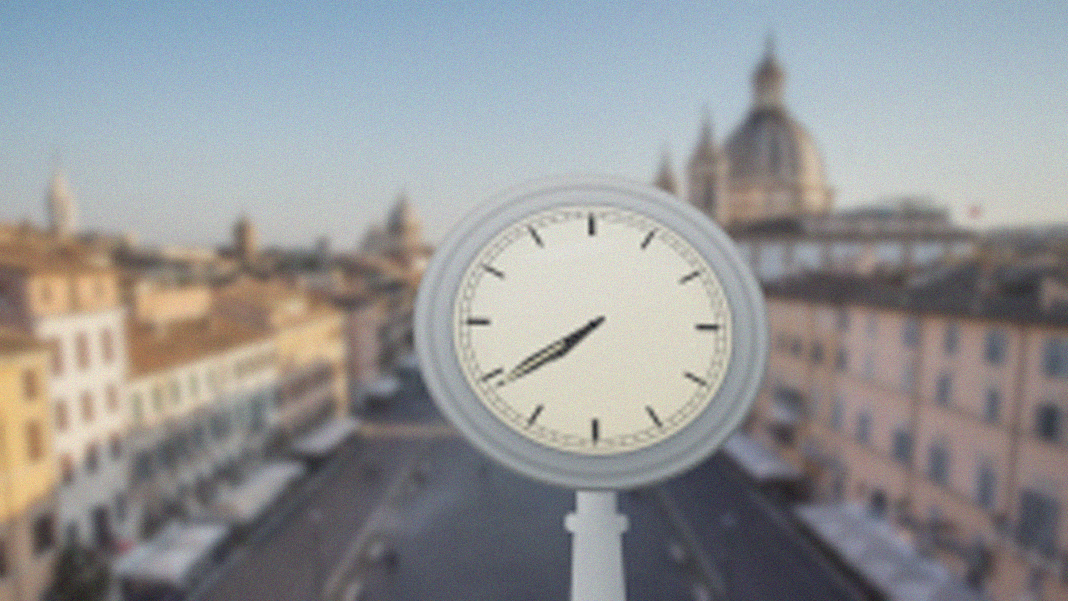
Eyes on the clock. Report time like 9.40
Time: 7.39
